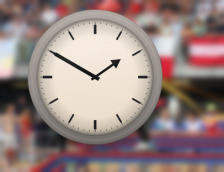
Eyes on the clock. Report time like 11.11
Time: 1.50
